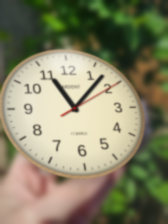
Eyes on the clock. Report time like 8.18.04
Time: 11.07.10
